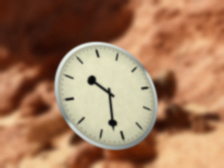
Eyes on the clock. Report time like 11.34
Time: 10.32
